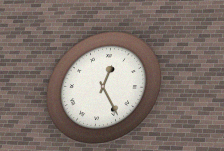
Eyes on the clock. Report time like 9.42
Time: 12.24
